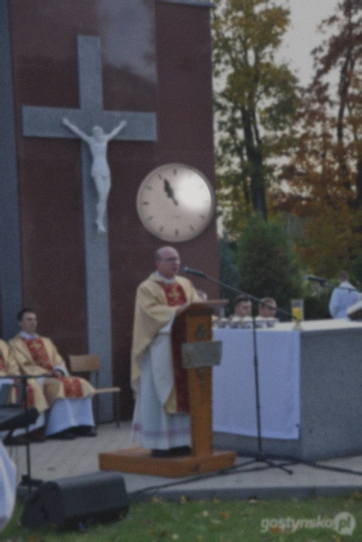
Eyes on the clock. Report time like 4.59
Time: 10.56
